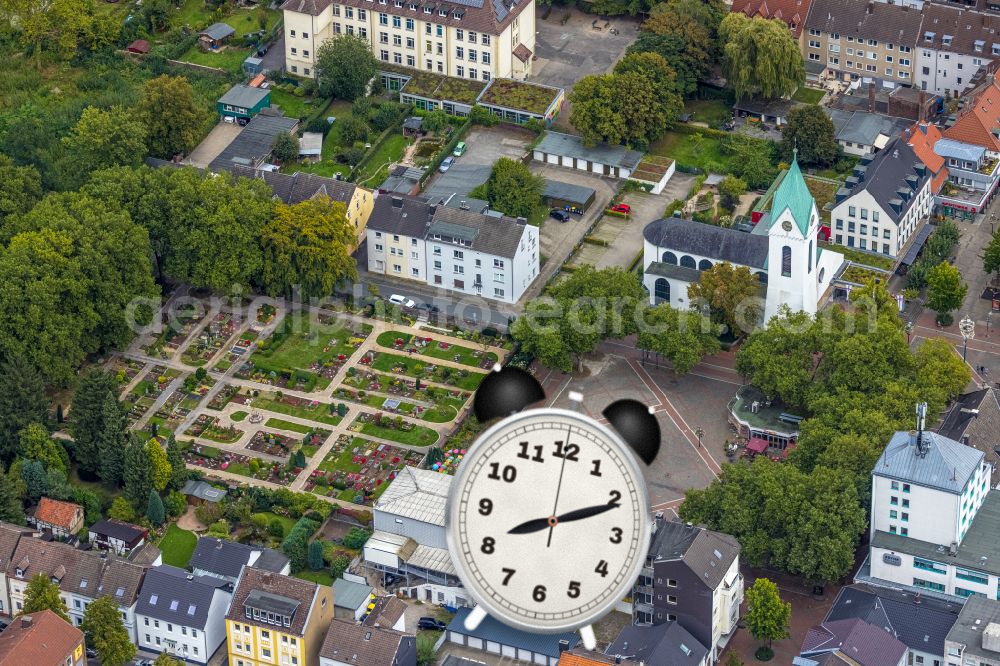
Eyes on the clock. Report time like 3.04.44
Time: 8.11.00
